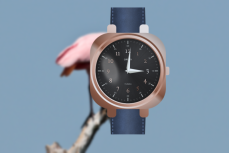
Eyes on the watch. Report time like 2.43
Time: 3.01
